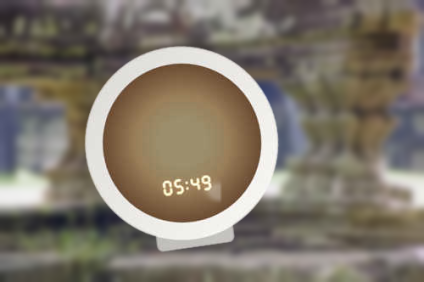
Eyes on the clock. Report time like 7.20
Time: 5.49
